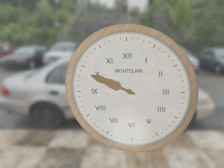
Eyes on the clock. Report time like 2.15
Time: 9.49
